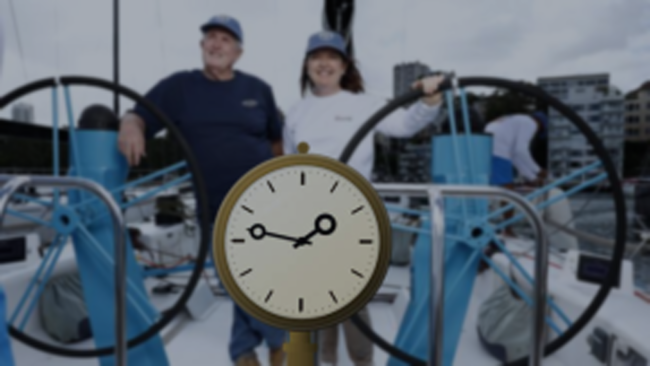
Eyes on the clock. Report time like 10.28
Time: 1.47
